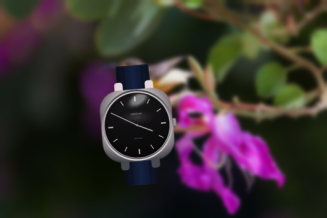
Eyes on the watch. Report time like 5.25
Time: 3.50
